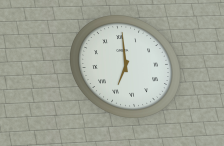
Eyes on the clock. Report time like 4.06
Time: 7.01
